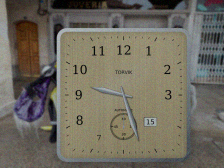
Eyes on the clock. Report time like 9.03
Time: 9.27
